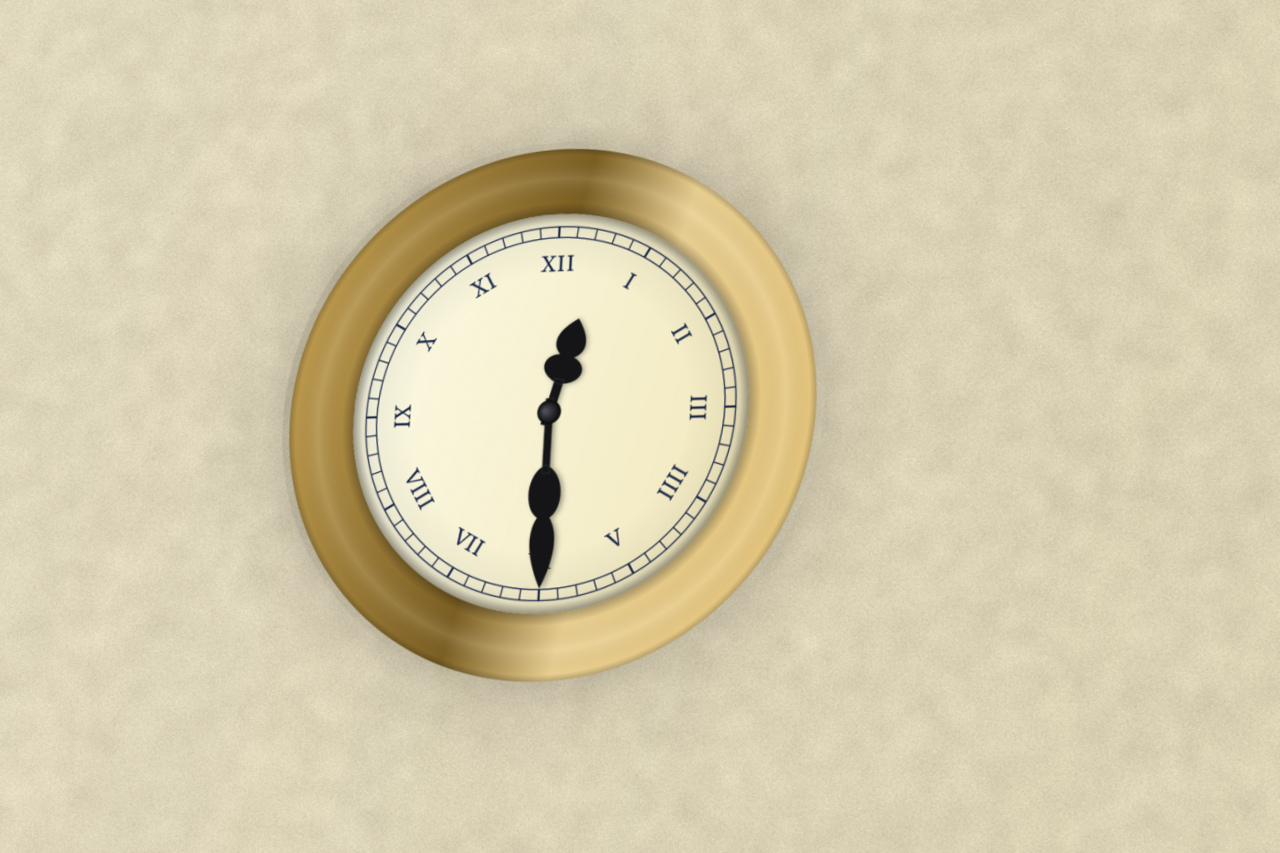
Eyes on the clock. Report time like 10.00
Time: 12.30
